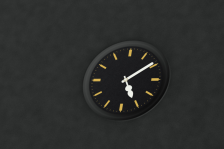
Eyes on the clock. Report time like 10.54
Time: 5.09
